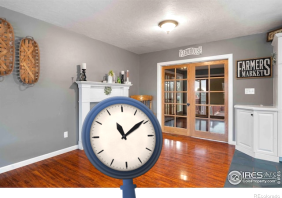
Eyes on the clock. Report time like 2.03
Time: 11.09
